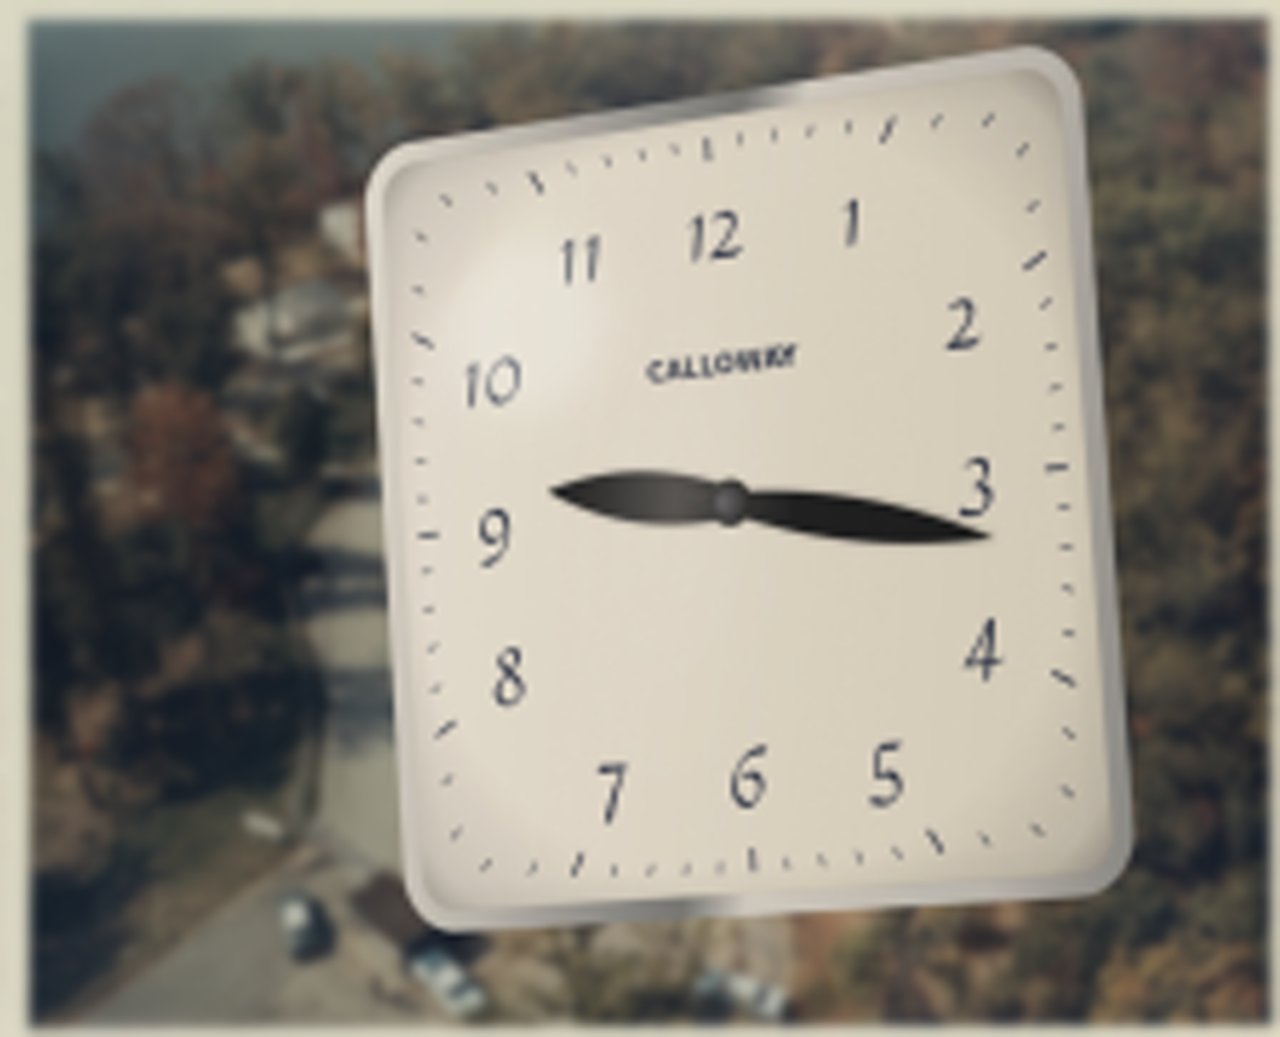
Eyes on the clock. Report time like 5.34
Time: 9.17
